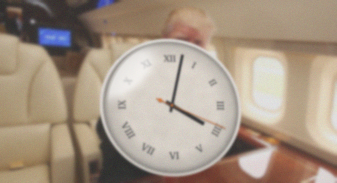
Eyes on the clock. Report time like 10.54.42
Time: 4.02.19
